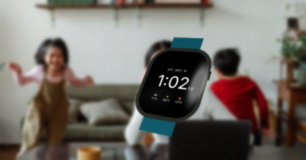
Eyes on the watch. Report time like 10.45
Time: 1.02
